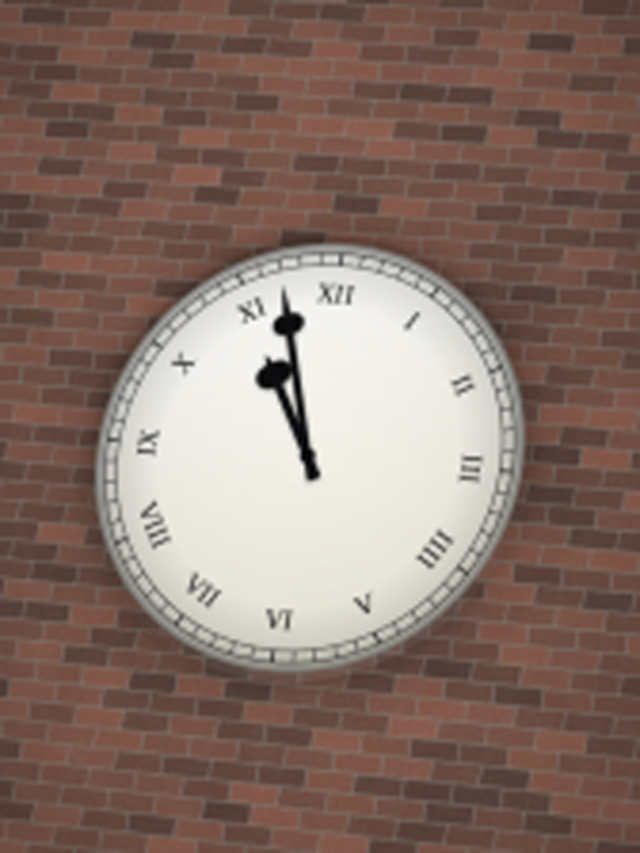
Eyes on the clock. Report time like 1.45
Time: 10.57
